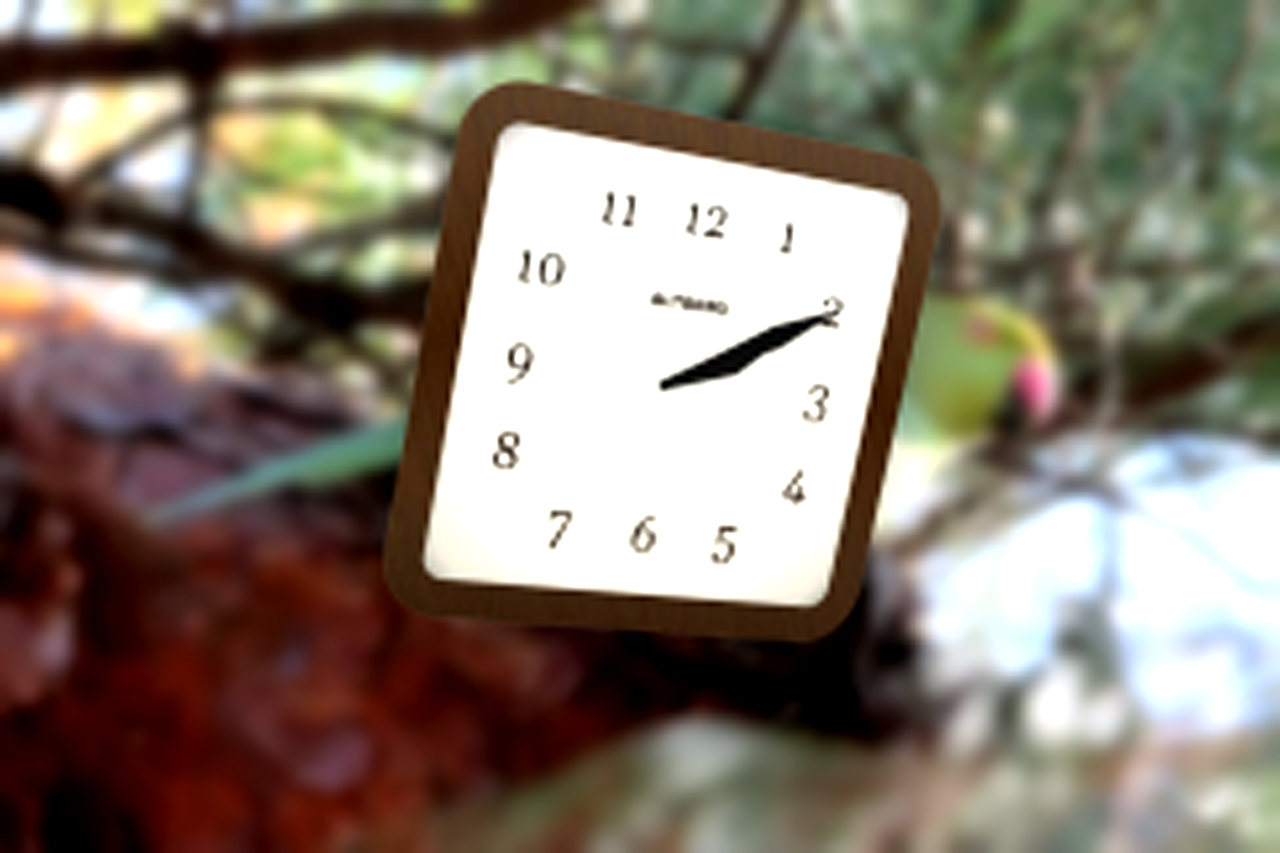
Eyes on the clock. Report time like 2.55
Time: 2.10
